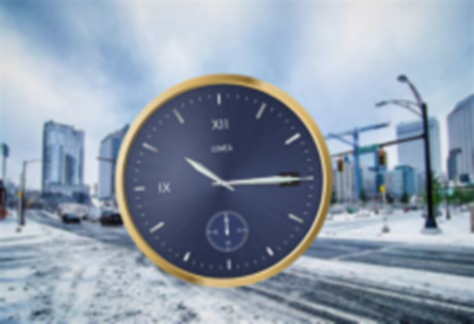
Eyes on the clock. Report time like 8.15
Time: 10.15
